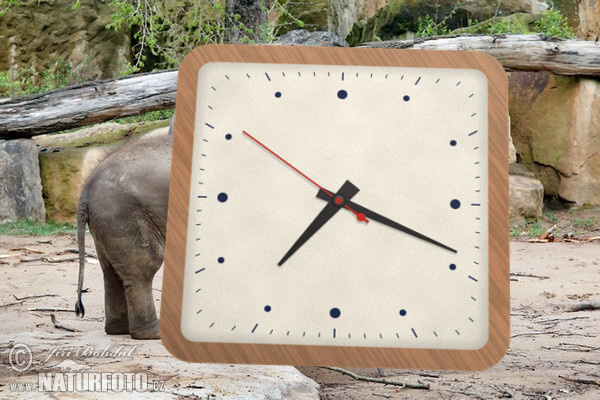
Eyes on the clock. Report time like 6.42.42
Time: 7.18.51
